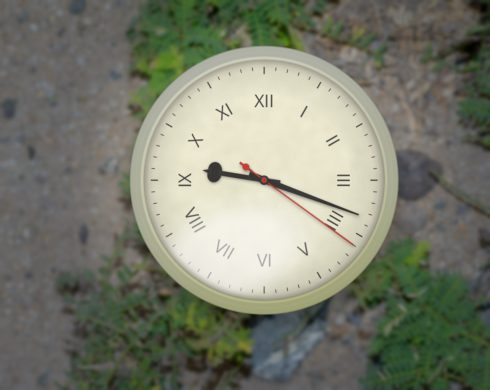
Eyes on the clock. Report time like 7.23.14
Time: 9.18.21
